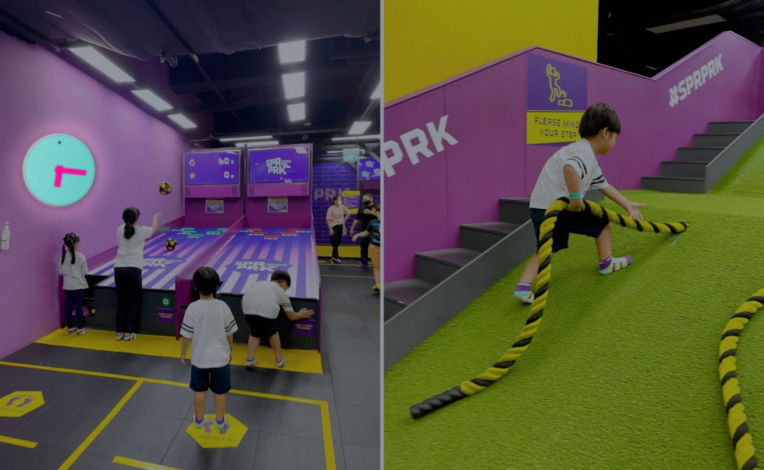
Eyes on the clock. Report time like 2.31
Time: 6.16
